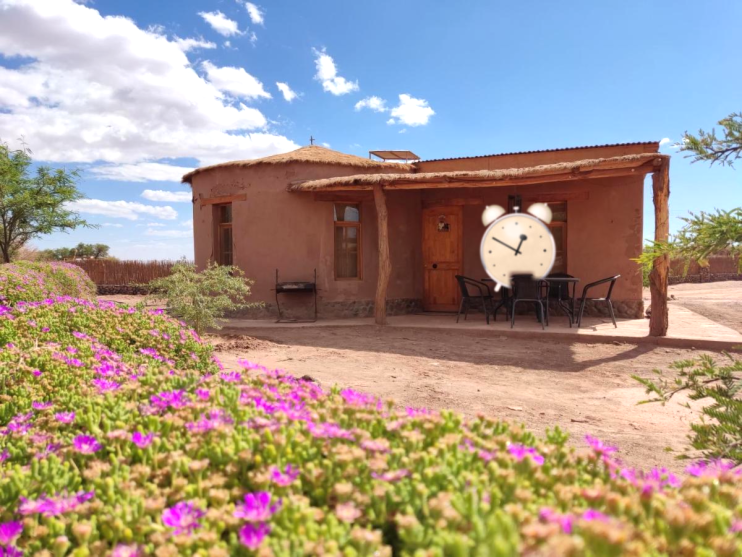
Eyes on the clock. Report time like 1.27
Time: 12.50
